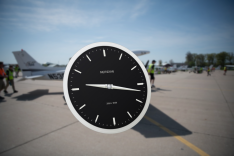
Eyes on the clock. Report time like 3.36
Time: 9.17
